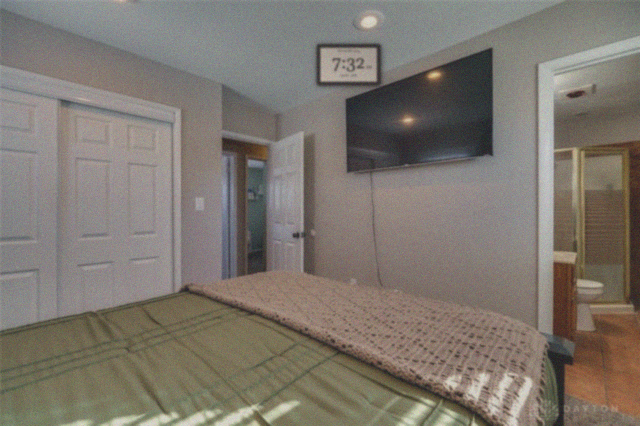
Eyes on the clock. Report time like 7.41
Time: 7.32
